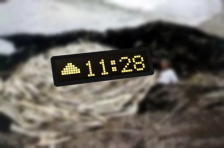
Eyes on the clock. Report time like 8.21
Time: 11.28
